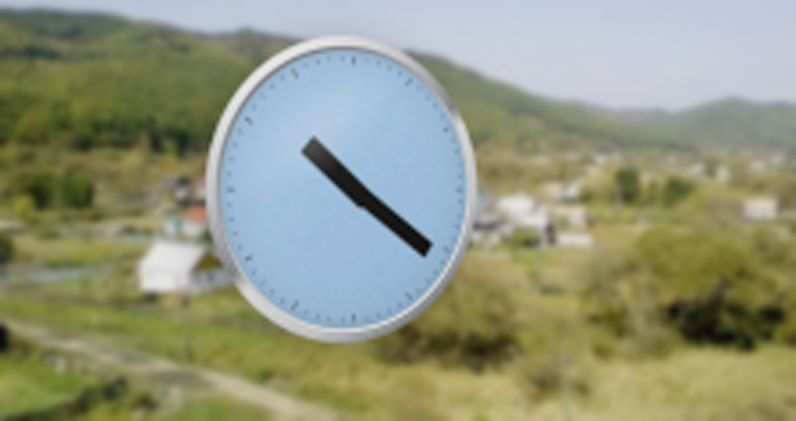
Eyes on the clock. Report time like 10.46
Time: 10.21
